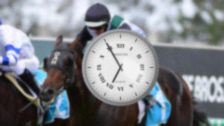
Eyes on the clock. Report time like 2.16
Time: 6.55
